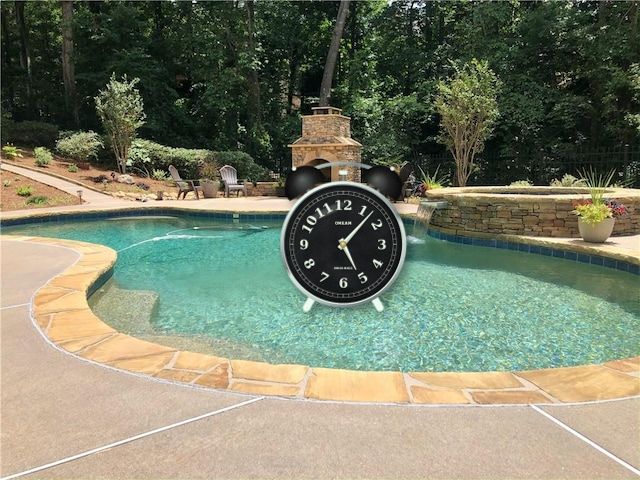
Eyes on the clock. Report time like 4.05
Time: 5.07
